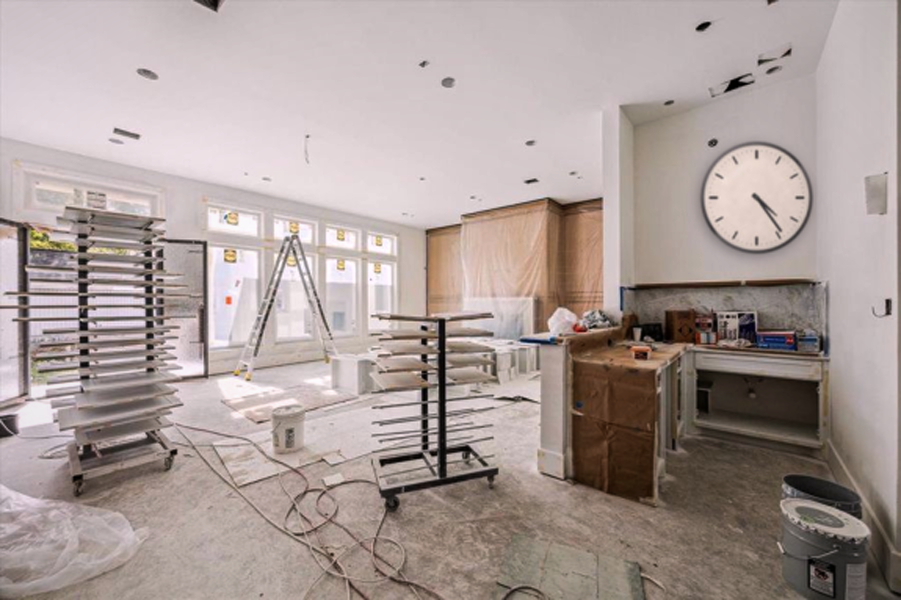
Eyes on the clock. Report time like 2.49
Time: 4.24
